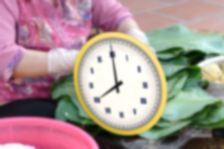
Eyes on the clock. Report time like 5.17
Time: 8.00
